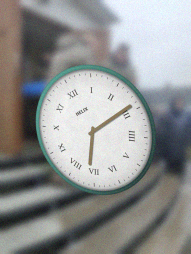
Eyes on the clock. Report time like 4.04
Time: 7.14
